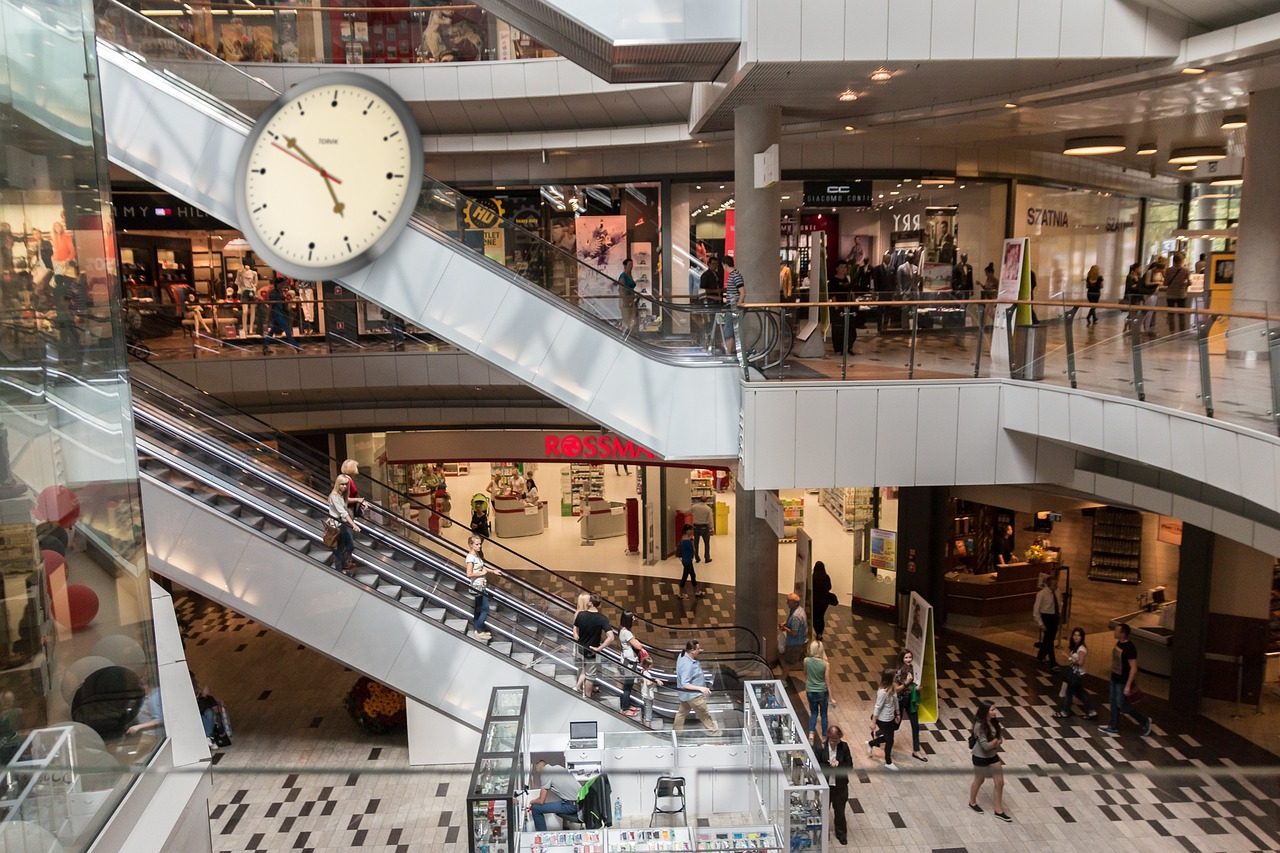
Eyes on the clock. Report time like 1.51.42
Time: 4.50.49
